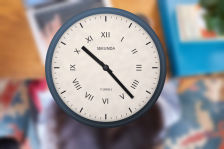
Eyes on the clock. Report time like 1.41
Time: 10.23
